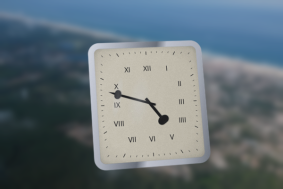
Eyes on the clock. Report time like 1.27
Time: 4.48
